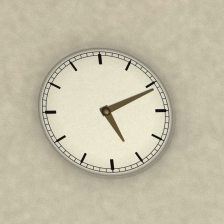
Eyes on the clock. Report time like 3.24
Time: 5.11
